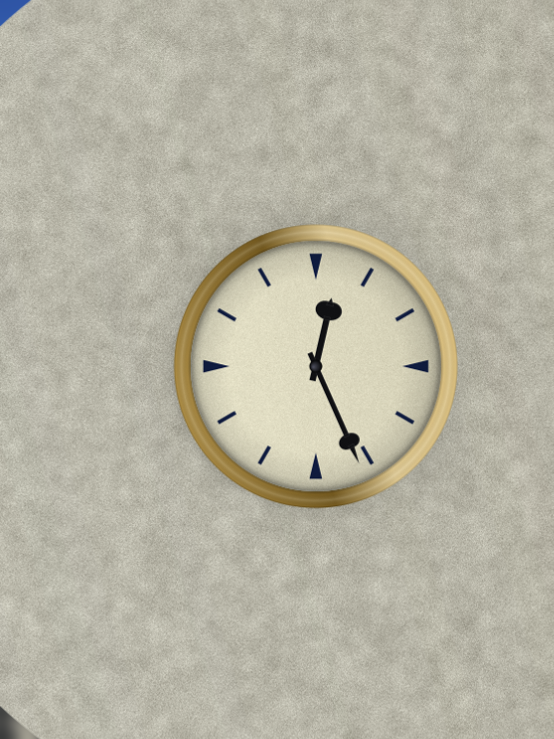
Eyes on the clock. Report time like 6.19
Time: 12.26
